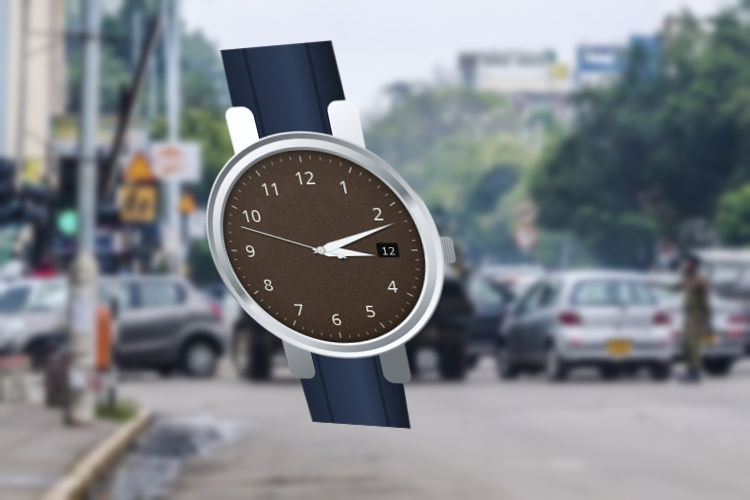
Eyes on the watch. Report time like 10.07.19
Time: 3.11.48
